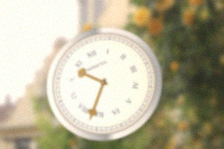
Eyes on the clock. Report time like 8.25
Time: 10.37
